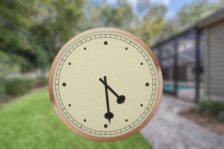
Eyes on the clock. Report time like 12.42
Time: 4.29
